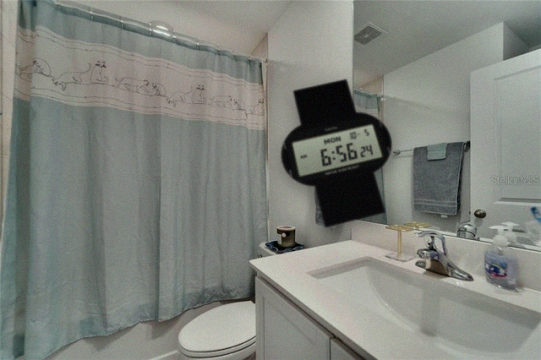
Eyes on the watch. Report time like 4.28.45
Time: 6.56.24
